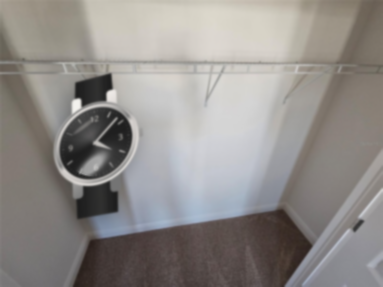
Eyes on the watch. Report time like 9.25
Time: 4.08
